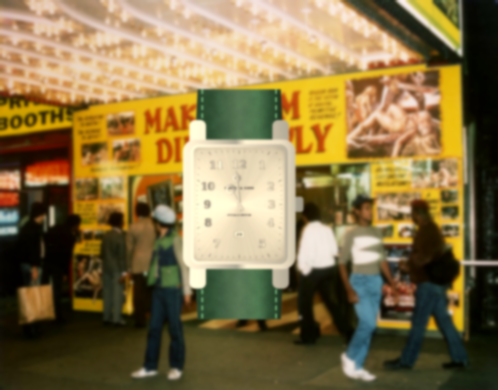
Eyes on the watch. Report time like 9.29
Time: 10.59
